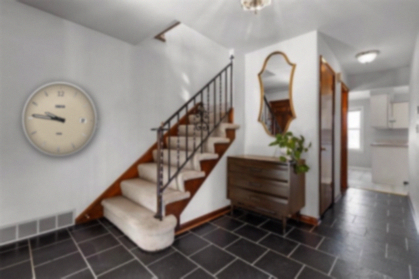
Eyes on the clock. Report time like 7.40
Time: 9.46
